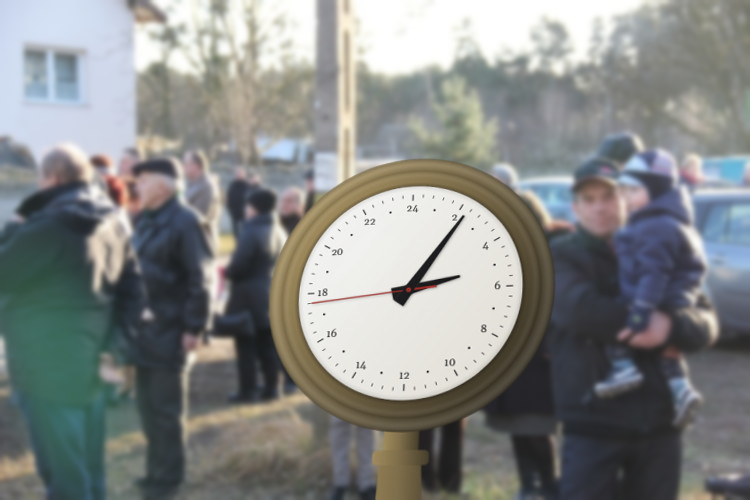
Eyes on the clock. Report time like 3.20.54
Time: 5.05.44
